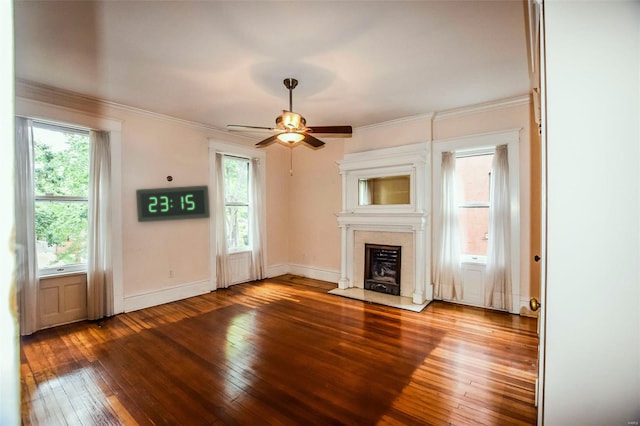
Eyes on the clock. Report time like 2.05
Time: 23.15
